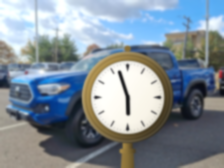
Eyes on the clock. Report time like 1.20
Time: 5.57
